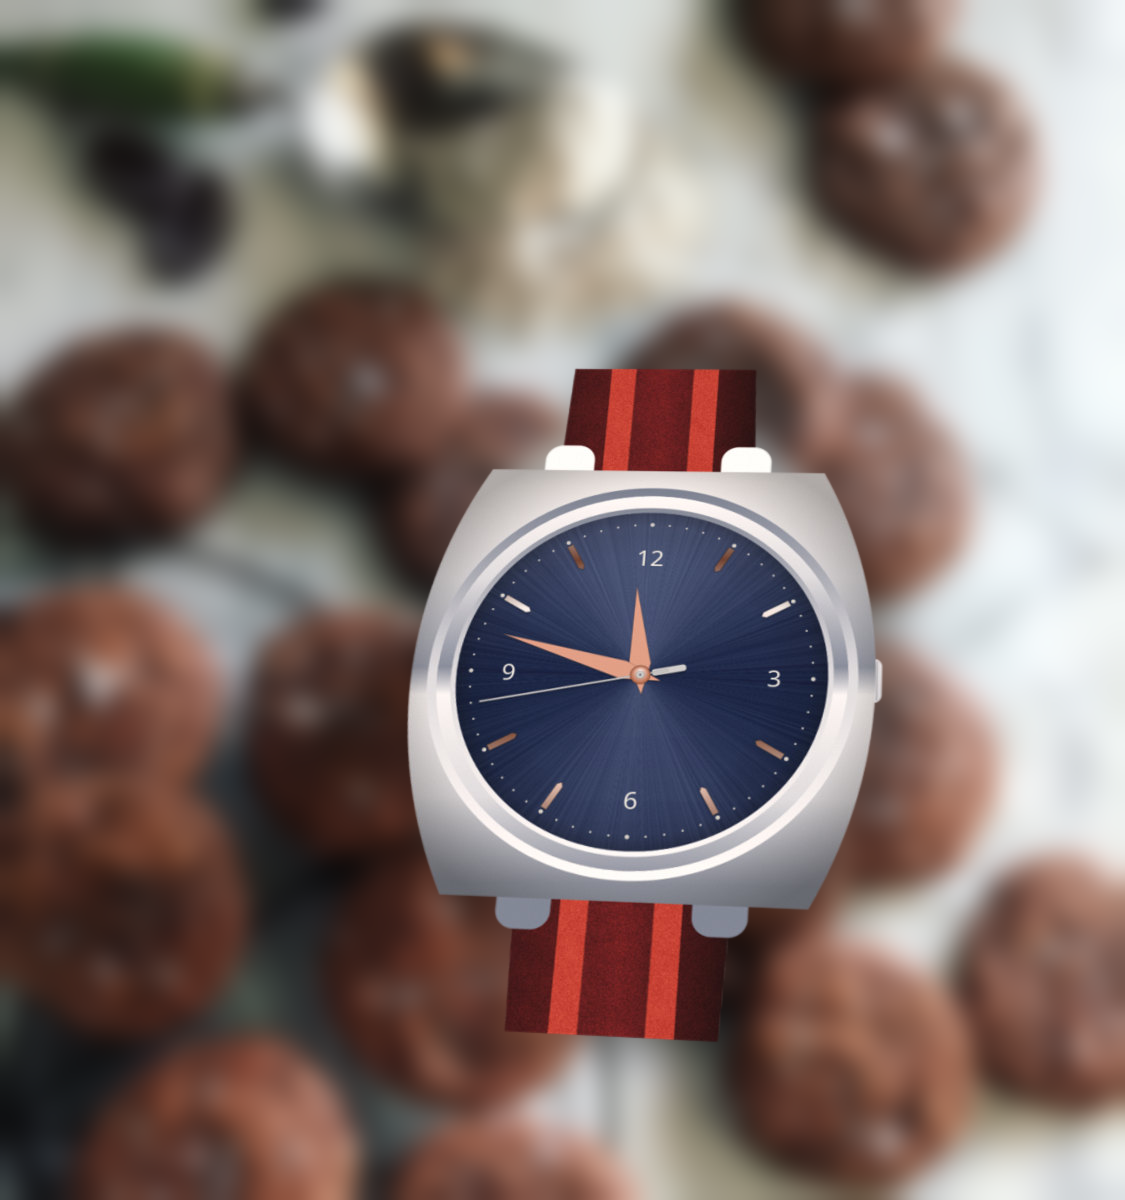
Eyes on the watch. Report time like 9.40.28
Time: 11.47.43
